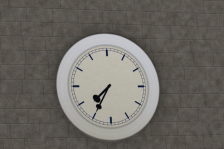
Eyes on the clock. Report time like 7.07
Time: 7.35
